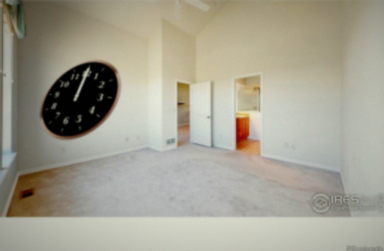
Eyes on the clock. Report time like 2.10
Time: 12.00
